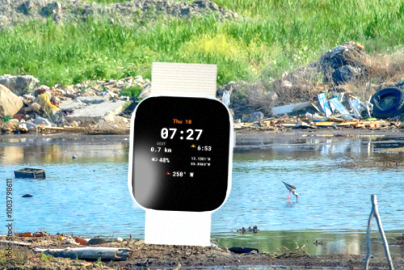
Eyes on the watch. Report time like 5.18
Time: 7.27
